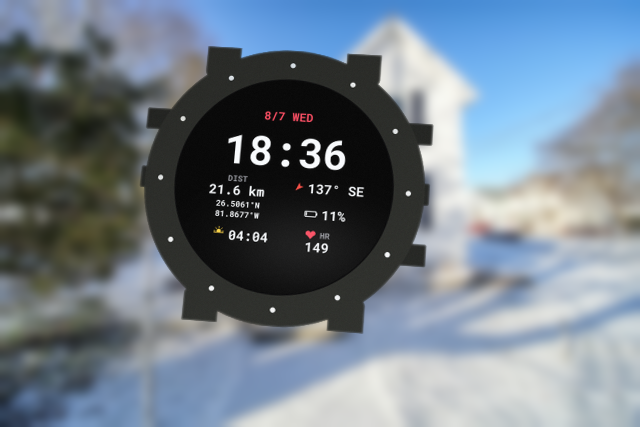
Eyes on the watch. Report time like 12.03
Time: 18.36
